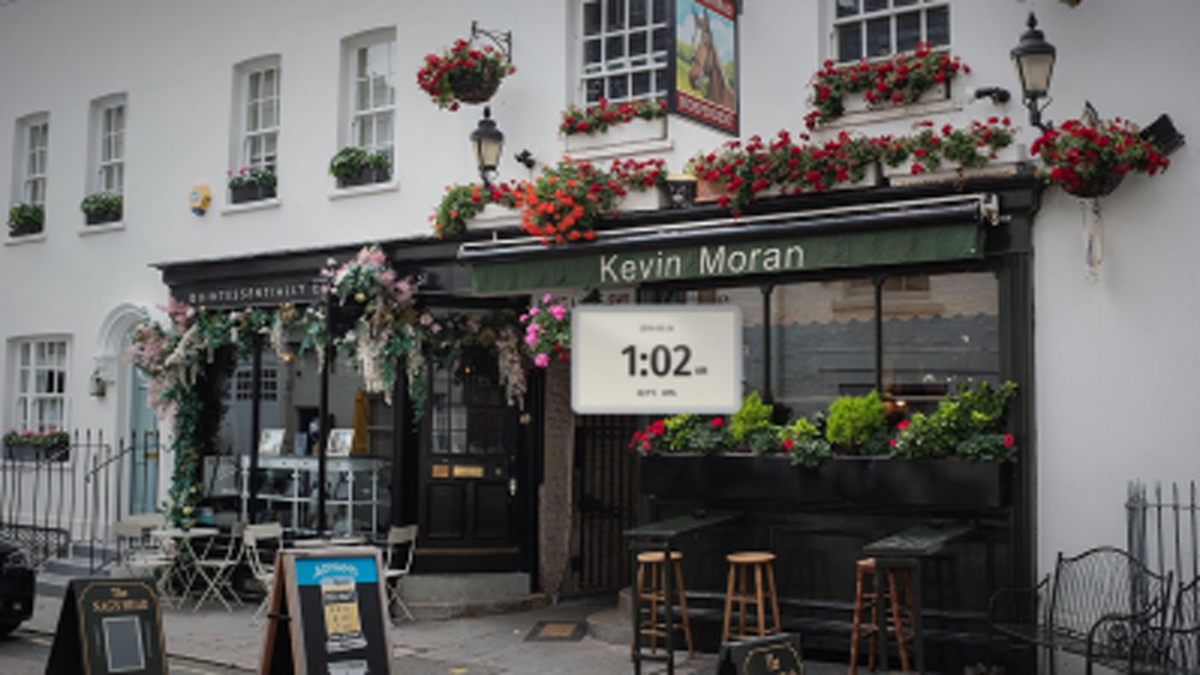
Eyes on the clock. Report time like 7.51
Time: 1.02
